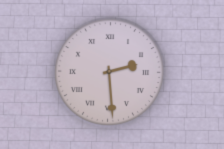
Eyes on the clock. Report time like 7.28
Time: 2.29
